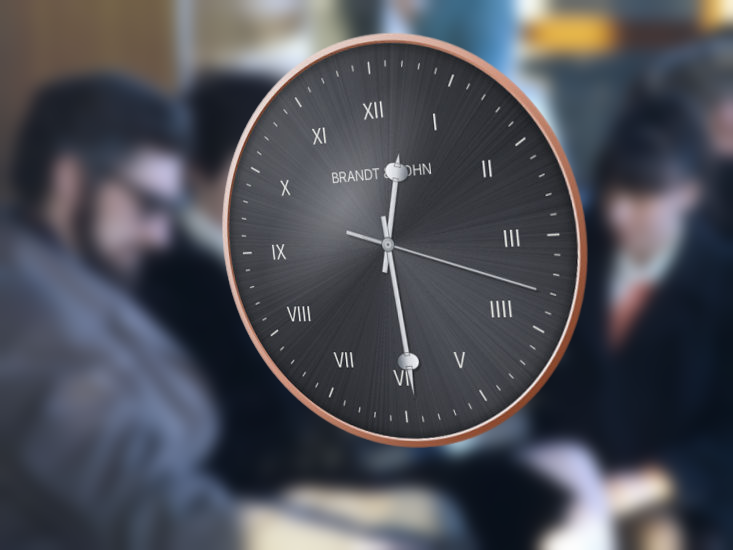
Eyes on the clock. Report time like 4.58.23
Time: 12.29.18
